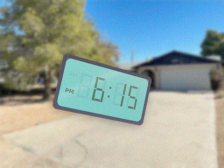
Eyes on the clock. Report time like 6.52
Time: 6.15
